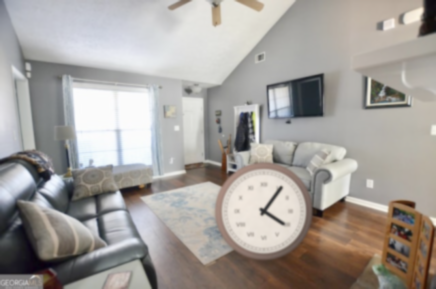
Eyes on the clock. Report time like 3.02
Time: 4.06
